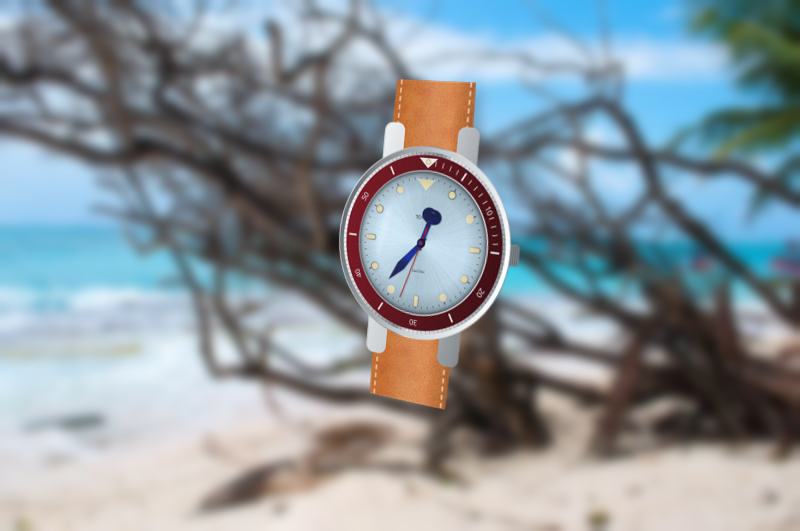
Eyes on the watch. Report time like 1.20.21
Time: 12.36.33
